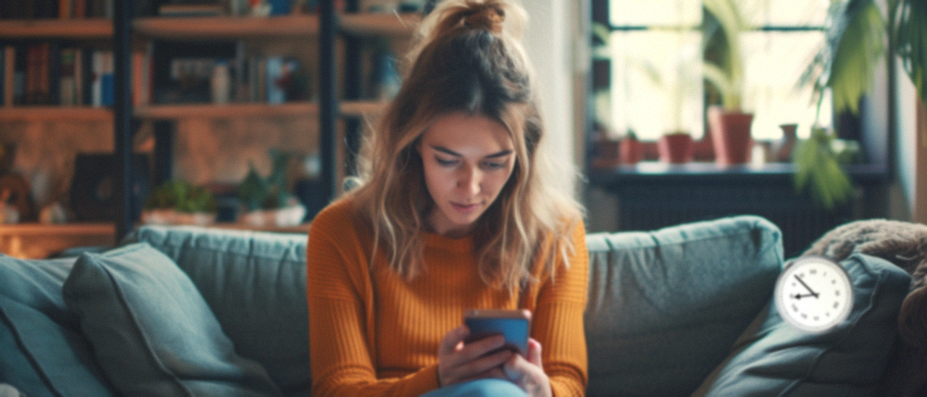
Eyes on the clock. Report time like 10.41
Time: 8.53
